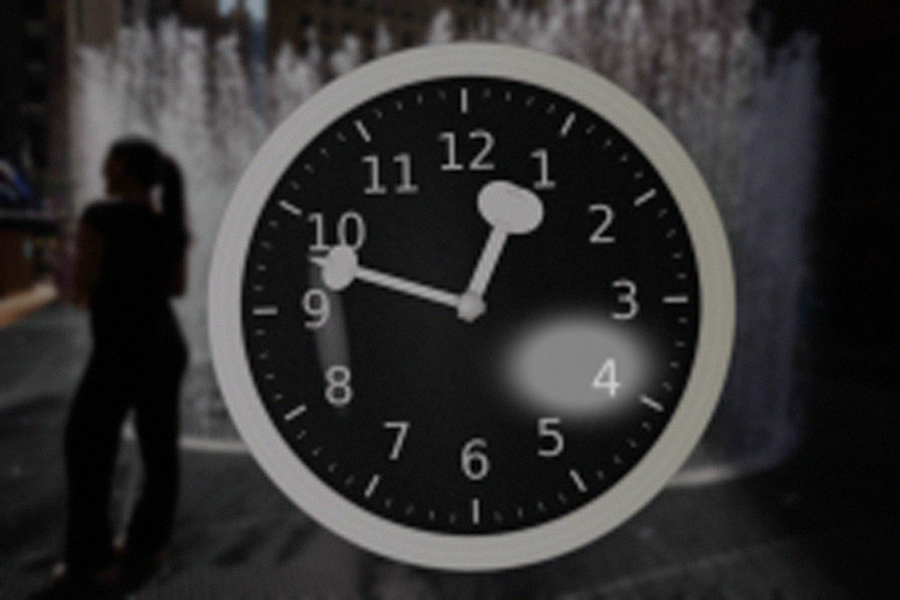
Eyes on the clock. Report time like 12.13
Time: 12.48
